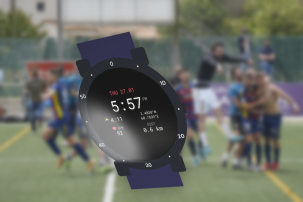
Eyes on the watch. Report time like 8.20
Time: 5.57
